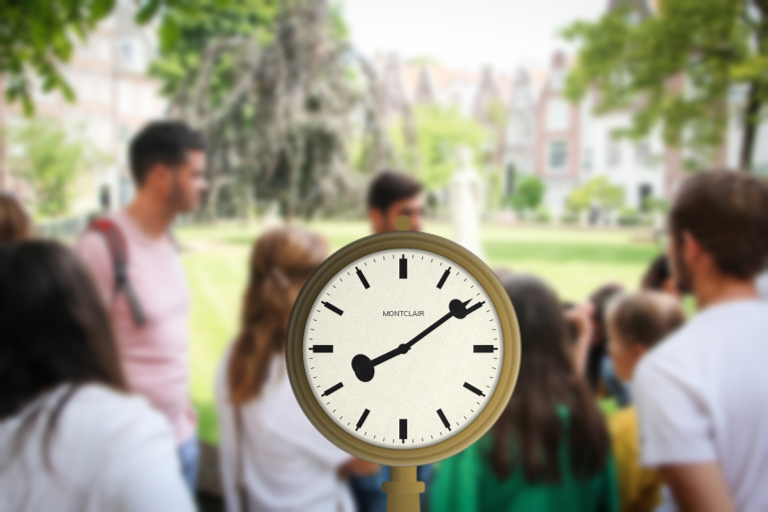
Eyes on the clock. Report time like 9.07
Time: 8.09
